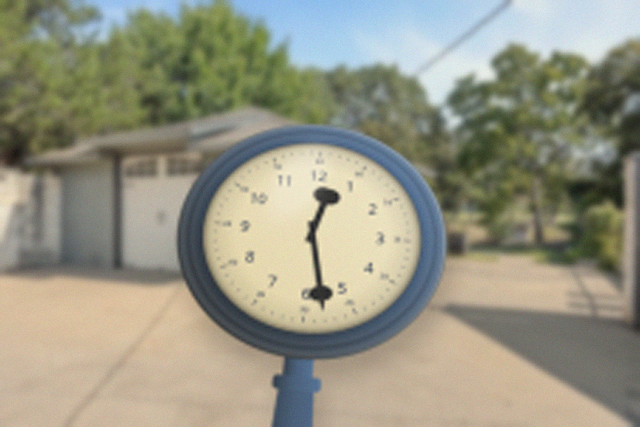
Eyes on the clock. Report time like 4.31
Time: 12.28
